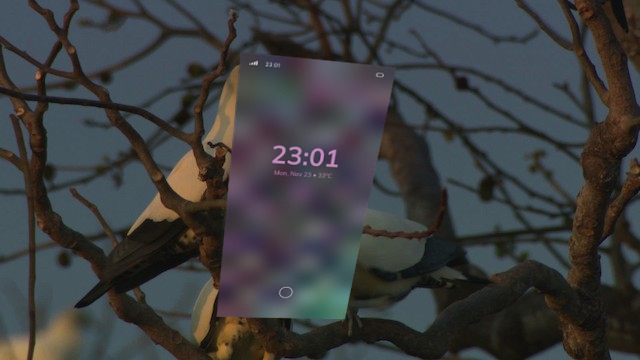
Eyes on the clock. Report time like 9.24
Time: 23.01
